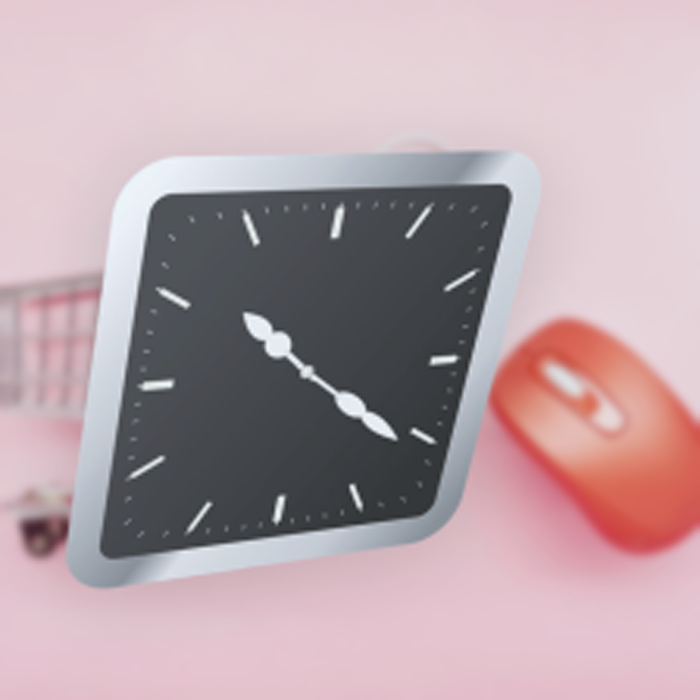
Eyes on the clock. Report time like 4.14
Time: 10.21
